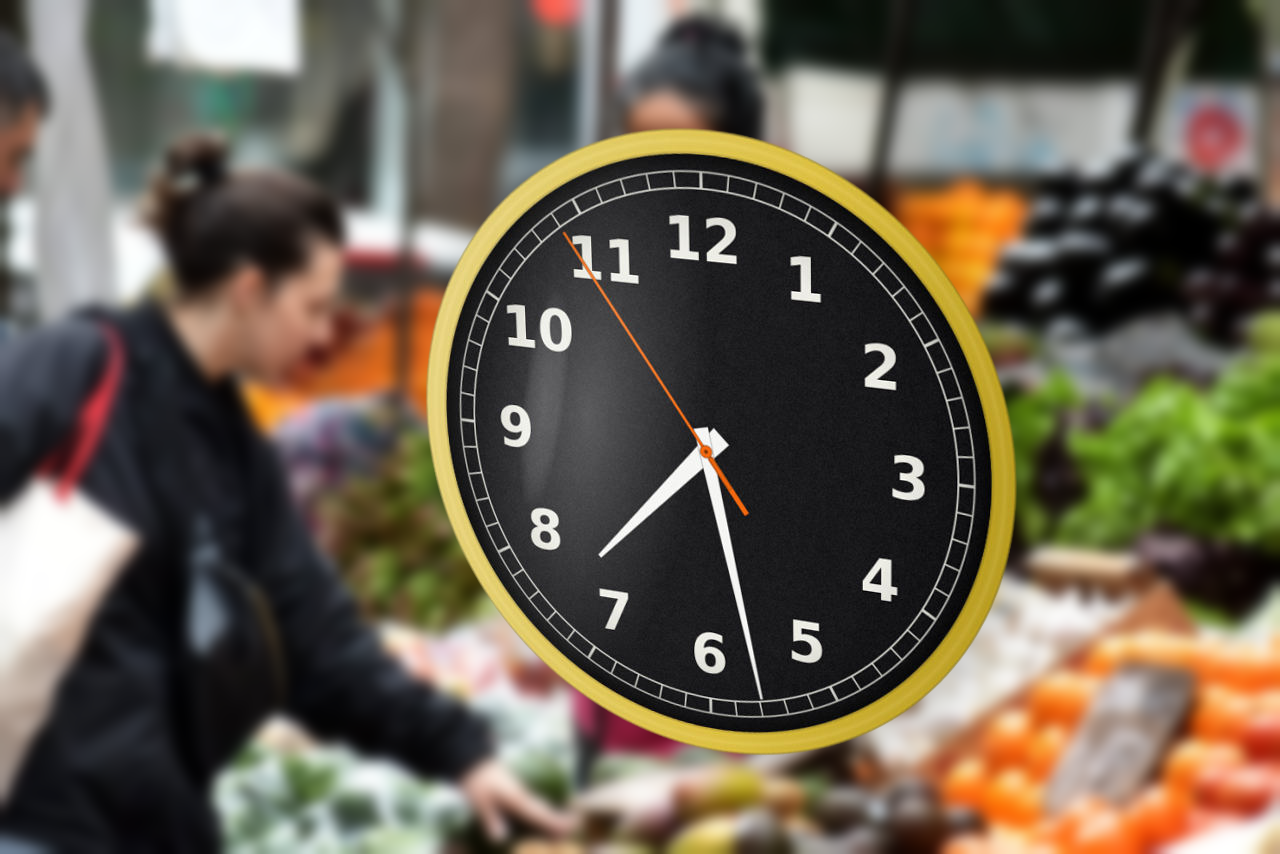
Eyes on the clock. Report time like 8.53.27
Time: 7.27.54
